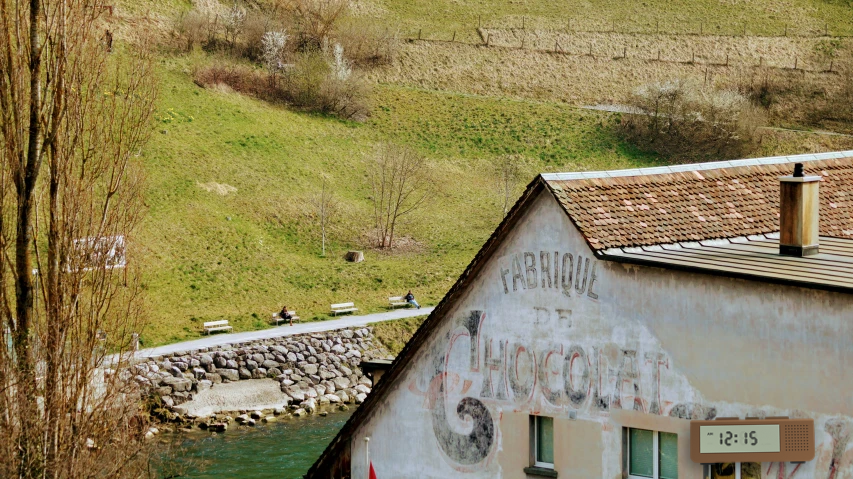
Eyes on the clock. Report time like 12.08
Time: 12.15
